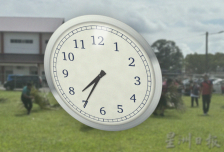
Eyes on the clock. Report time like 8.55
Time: 7.35
